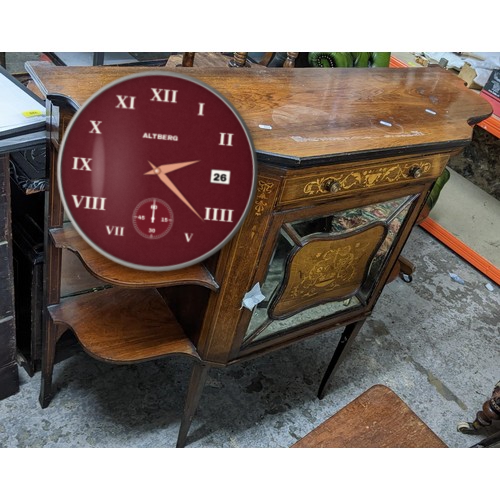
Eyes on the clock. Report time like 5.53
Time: 2.22
